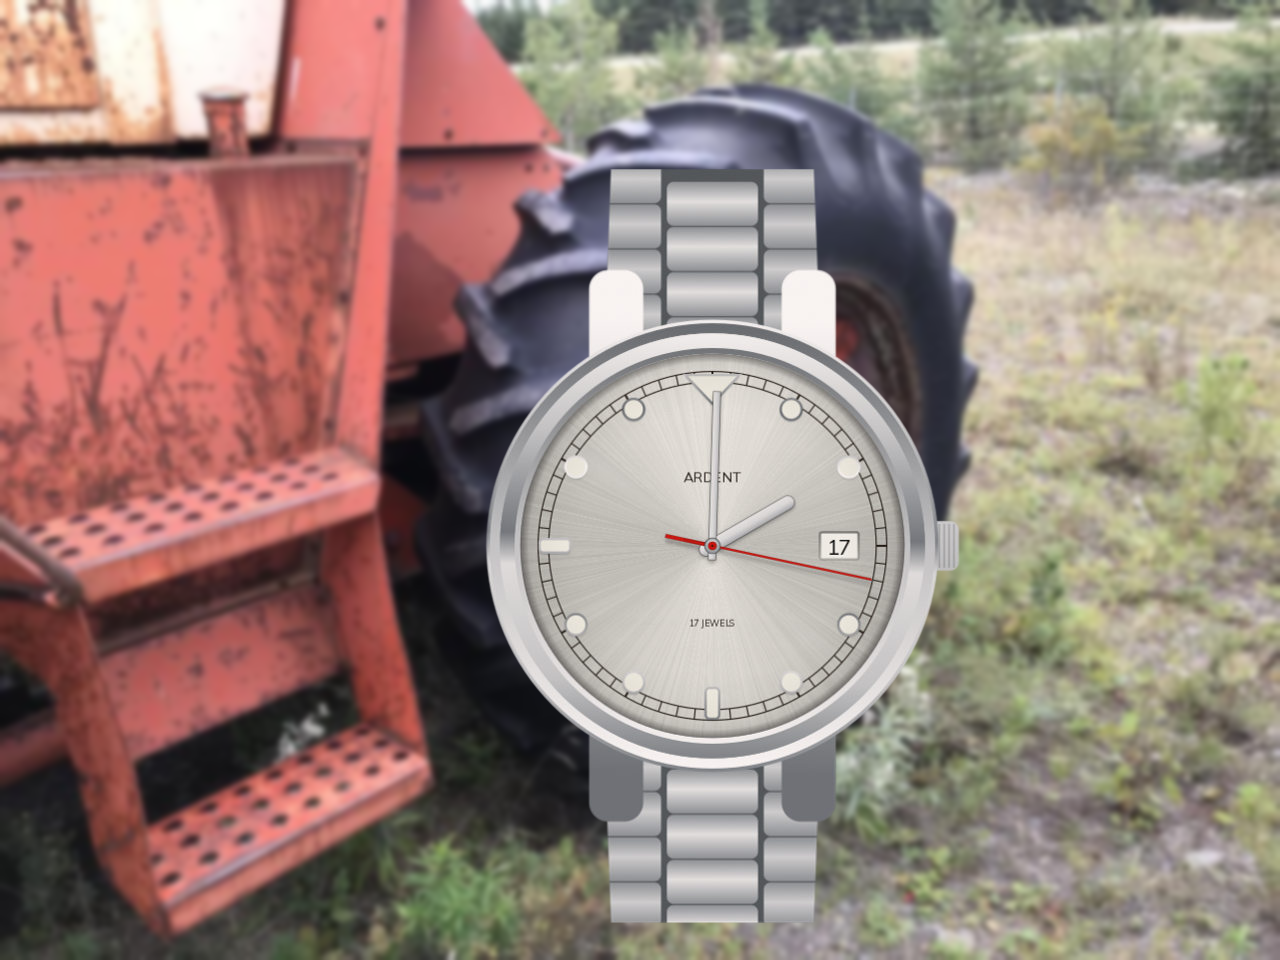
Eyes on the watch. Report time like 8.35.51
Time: 2.00.17
